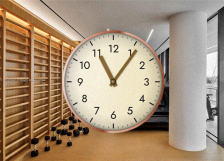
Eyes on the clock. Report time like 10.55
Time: 11.06
